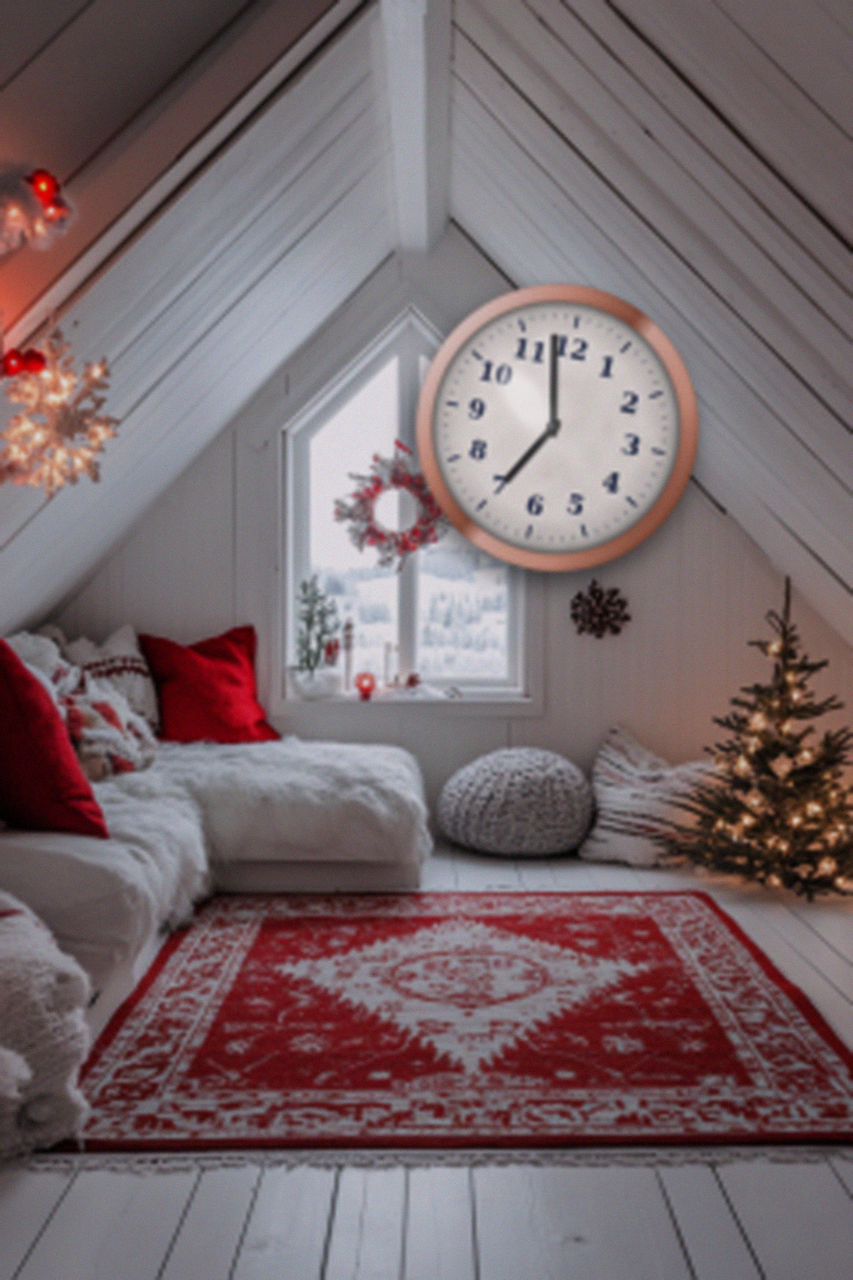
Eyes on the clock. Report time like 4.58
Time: 6.58
